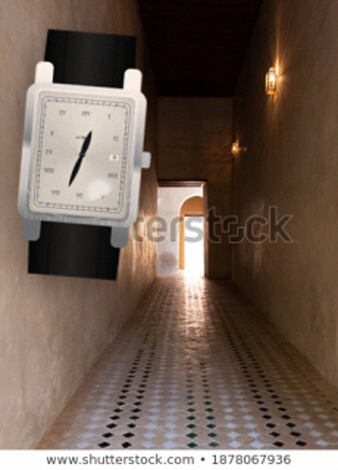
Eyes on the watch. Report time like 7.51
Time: 12.33
